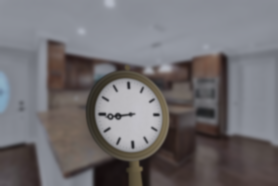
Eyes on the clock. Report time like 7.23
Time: 8.44
